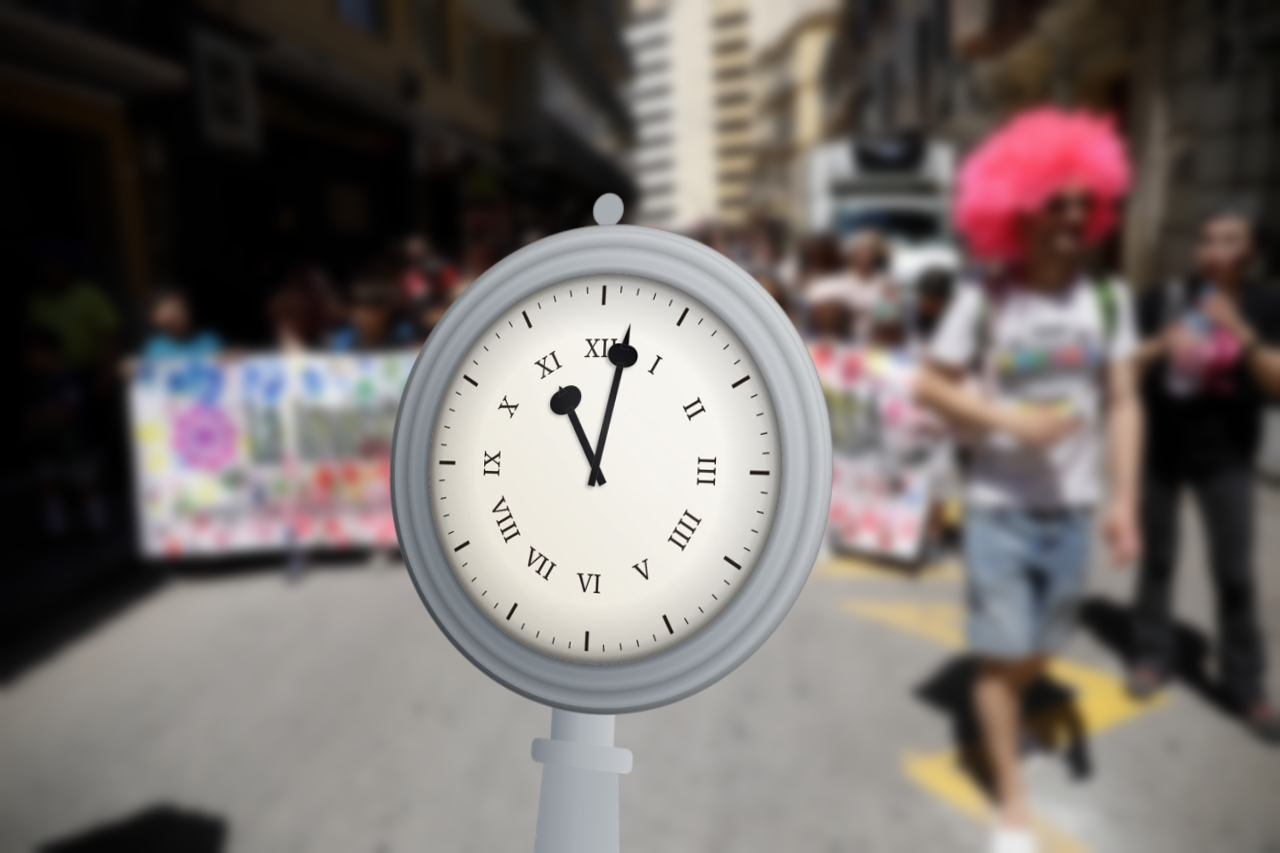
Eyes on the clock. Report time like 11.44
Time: 11.02
